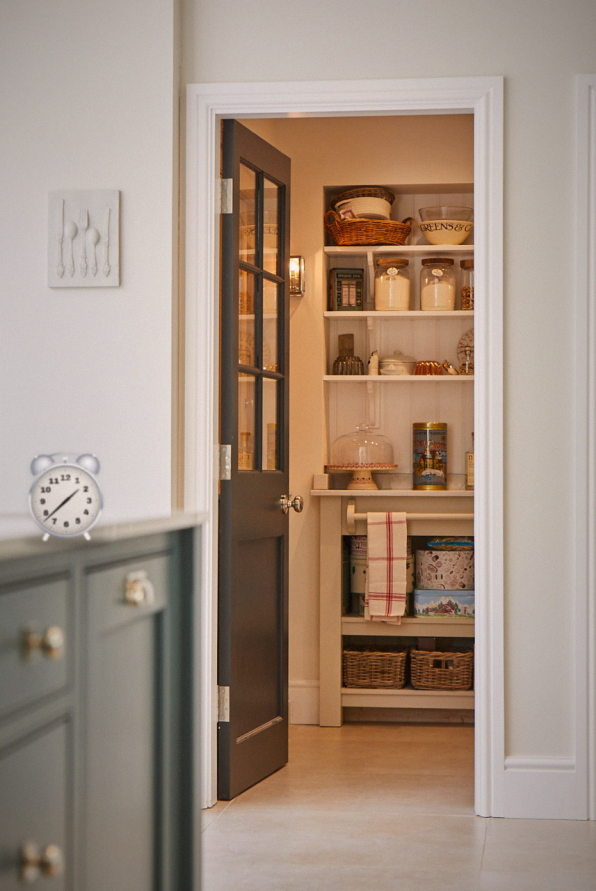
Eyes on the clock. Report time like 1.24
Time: 1.38
